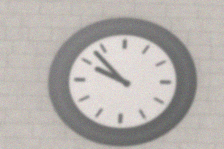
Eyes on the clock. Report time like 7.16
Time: 9.53
